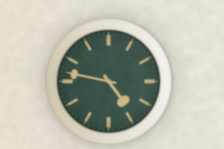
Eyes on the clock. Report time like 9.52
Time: 4.47
